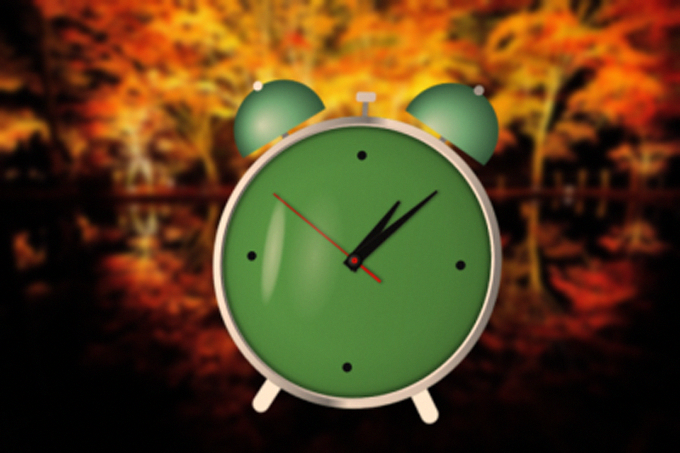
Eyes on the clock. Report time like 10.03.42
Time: 1.07.51
